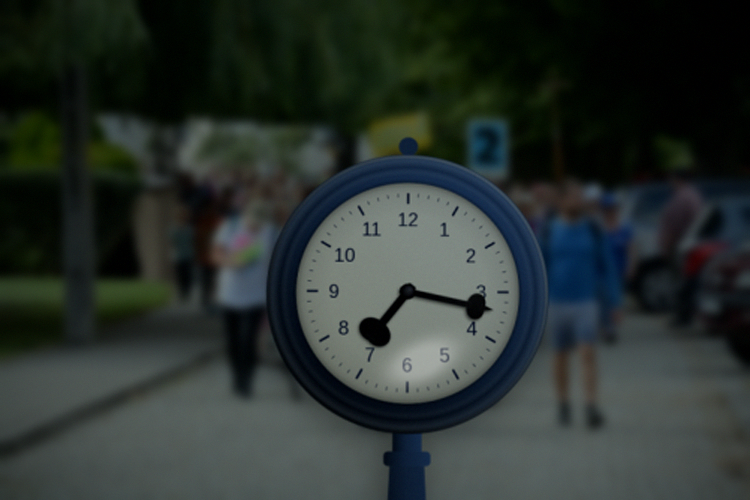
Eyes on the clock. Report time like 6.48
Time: 7.17
